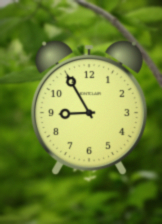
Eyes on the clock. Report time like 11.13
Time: 8.55
